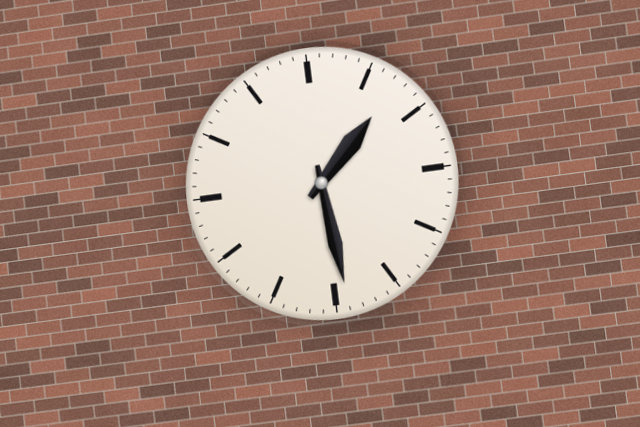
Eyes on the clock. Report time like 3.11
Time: 1.29
